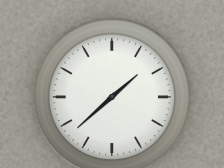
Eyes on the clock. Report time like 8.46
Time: 1.38
